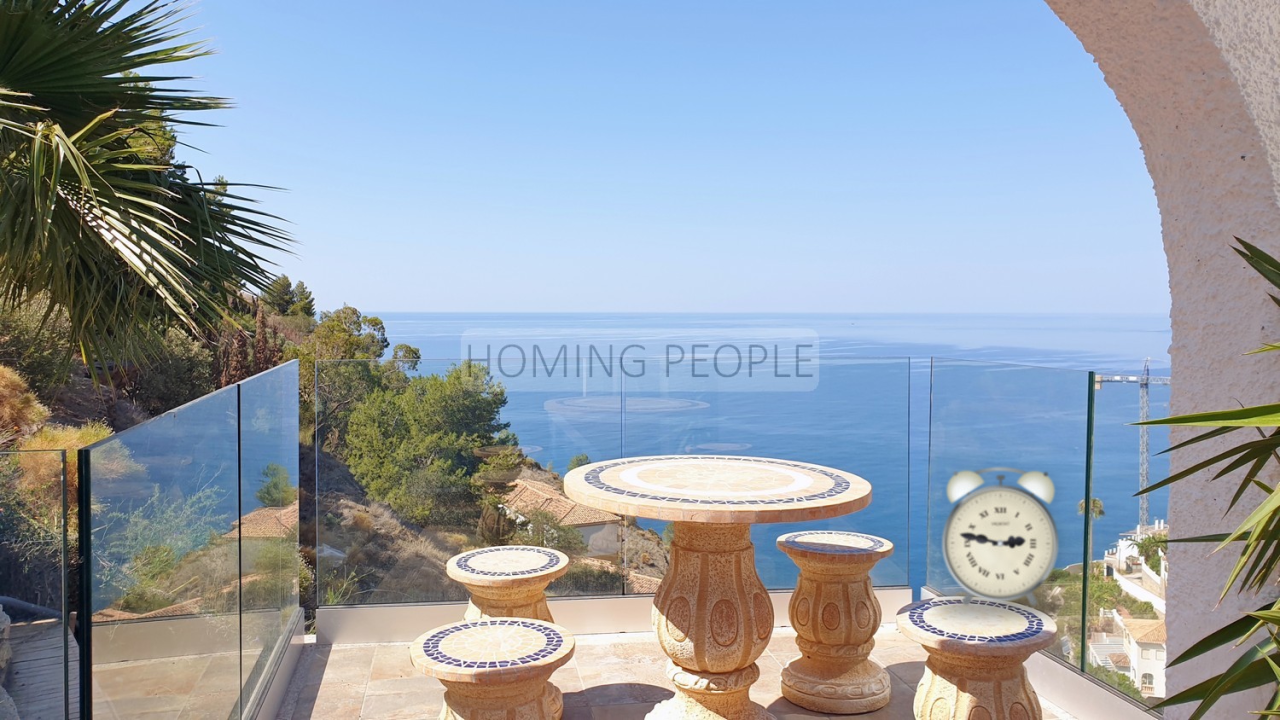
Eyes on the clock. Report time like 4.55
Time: 2.47
